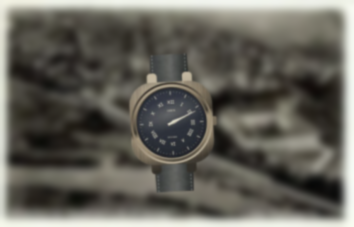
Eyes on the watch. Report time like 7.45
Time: 2.11
